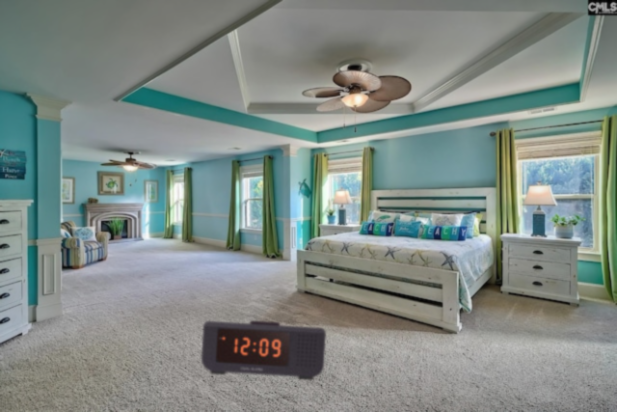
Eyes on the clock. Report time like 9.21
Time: 12.09
